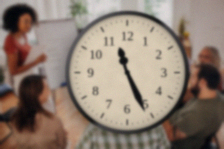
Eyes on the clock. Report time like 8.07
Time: 11.26
